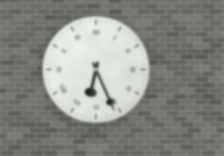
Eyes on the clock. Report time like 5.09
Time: 6.26
